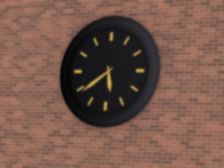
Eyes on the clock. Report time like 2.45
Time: 5.39
